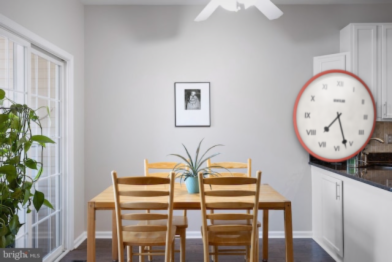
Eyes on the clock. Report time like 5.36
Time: 7.27
